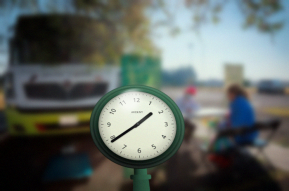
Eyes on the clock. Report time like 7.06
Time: 1.39
